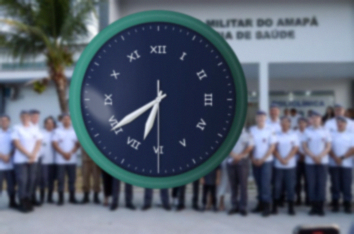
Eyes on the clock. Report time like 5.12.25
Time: 6.39.30
